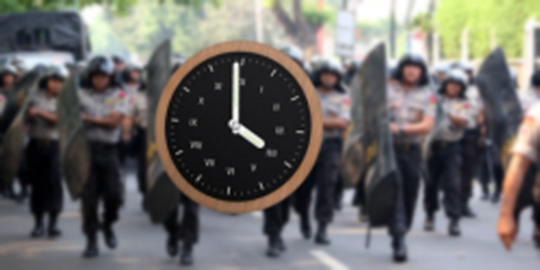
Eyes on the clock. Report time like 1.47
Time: 3.59
